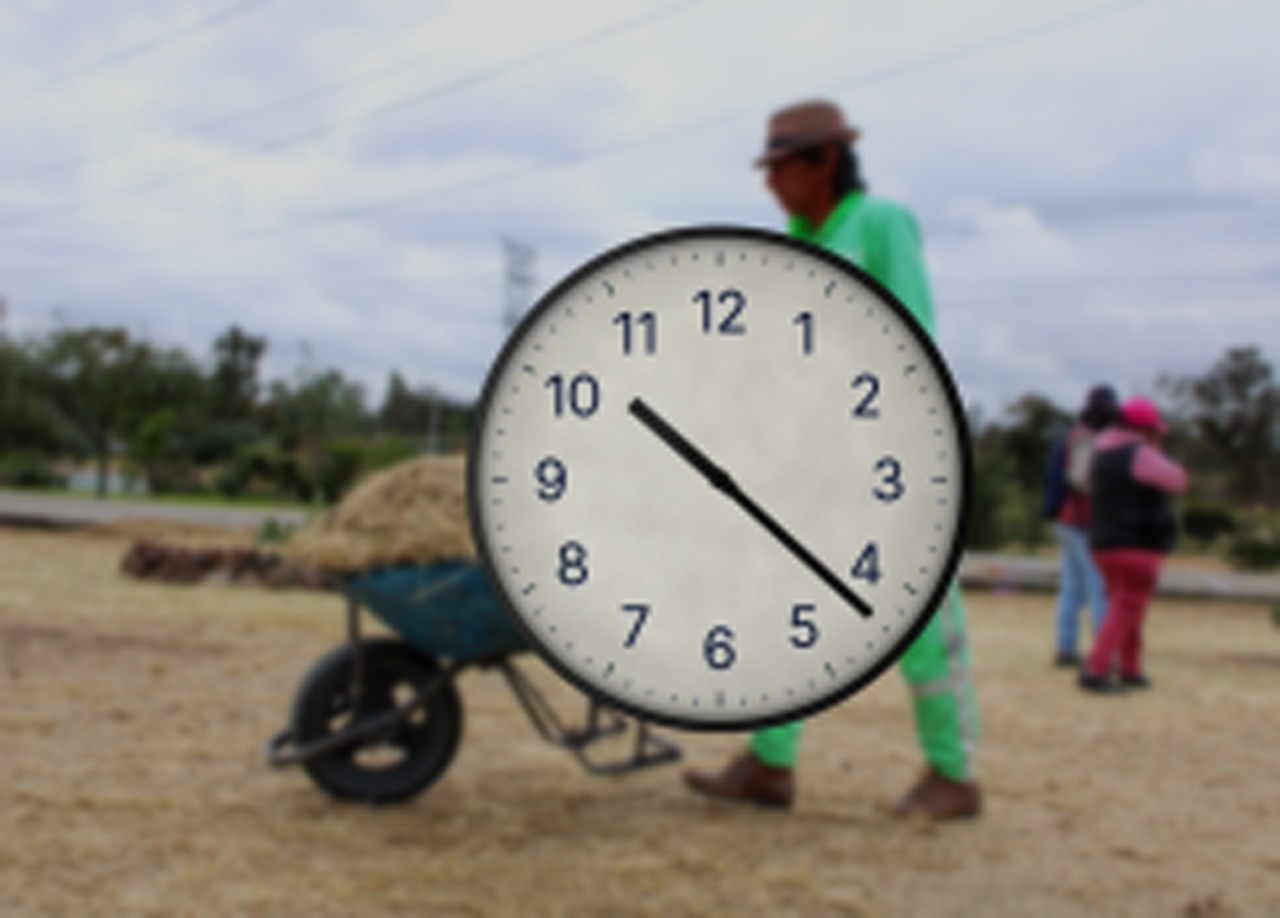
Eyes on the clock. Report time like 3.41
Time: 10.22
